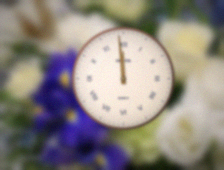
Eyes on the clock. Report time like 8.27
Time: 11.59
